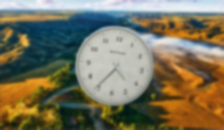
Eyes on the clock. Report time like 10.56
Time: 4.36
